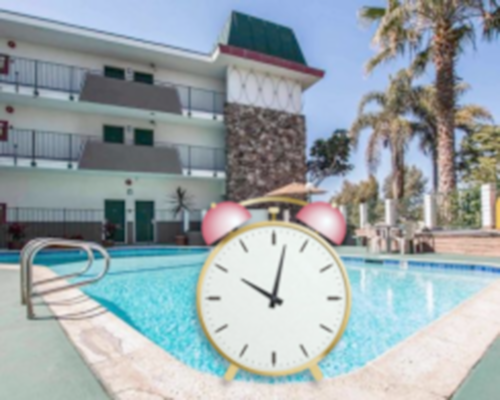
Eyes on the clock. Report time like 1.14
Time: 10.02
